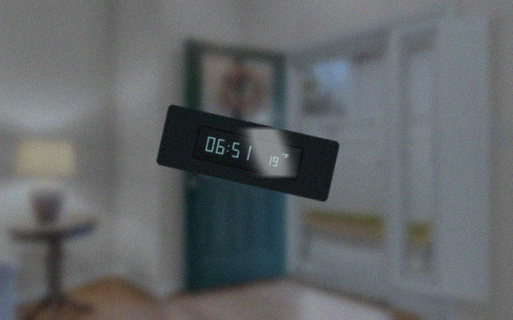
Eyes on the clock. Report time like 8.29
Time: 6.51
